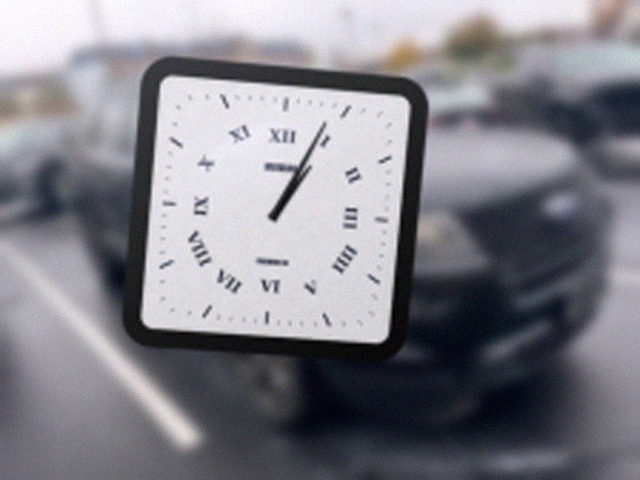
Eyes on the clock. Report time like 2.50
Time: 1.04
